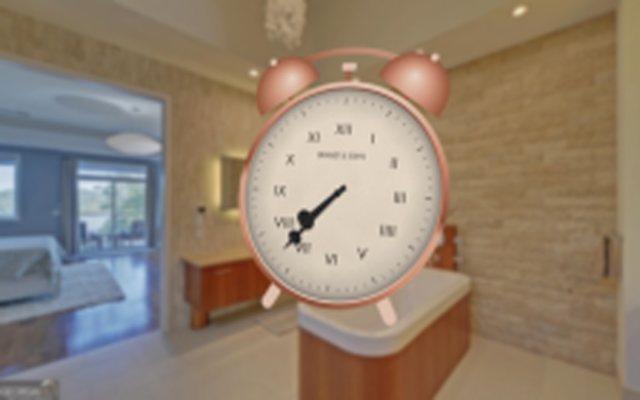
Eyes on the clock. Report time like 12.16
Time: 7.37
